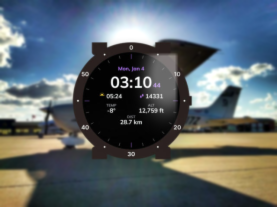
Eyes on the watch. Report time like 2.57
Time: 3.10
